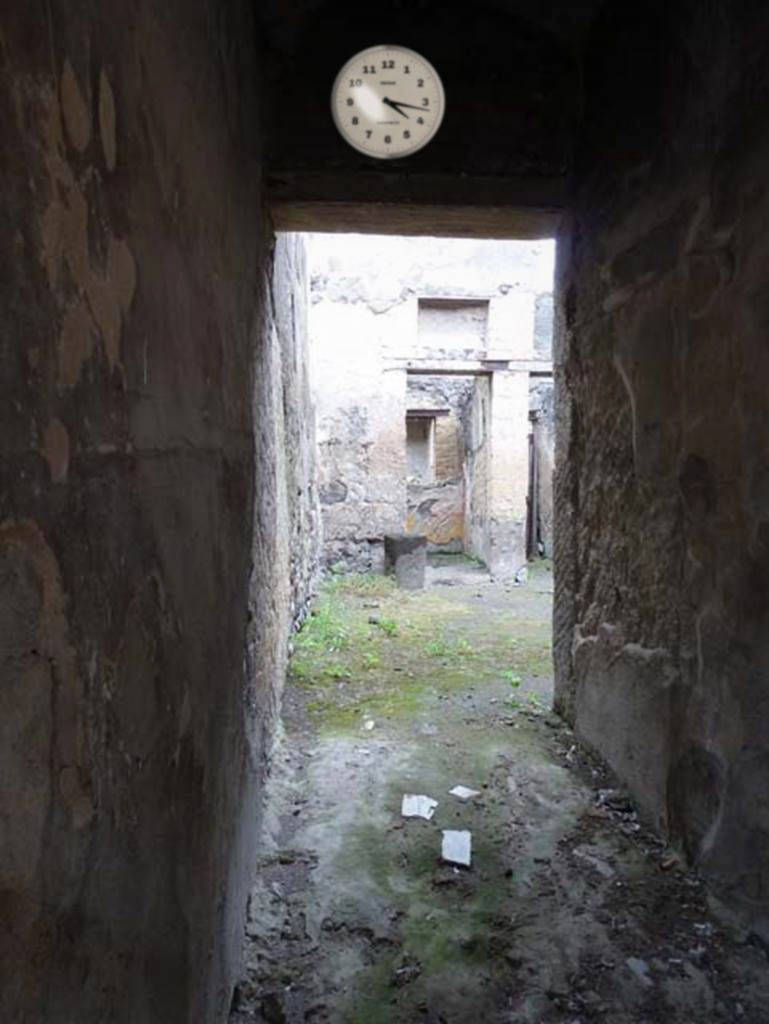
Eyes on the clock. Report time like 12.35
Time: 4.17
